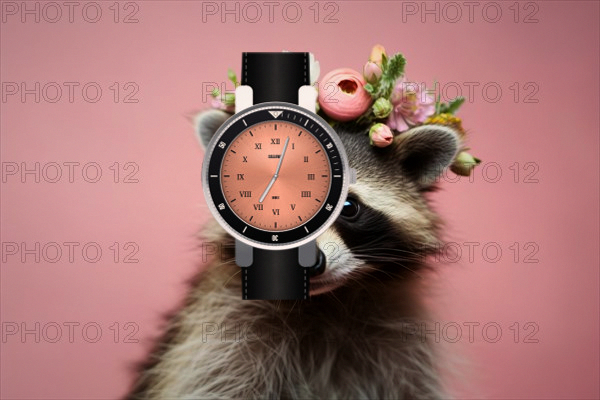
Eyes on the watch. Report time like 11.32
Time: 7.03
